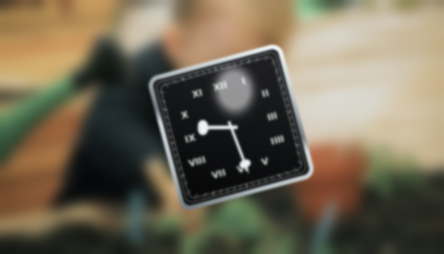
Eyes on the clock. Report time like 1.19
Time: 9.29
